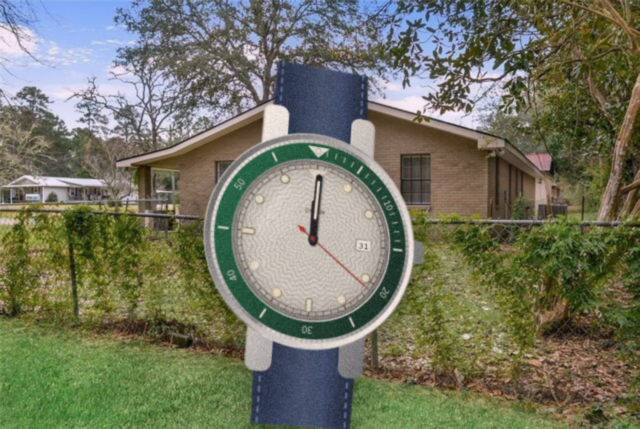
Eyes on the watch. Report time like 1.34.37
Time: 12.00.21
